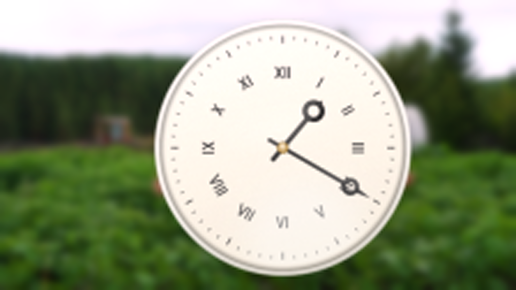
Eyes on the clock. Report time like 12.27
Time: 1.20
